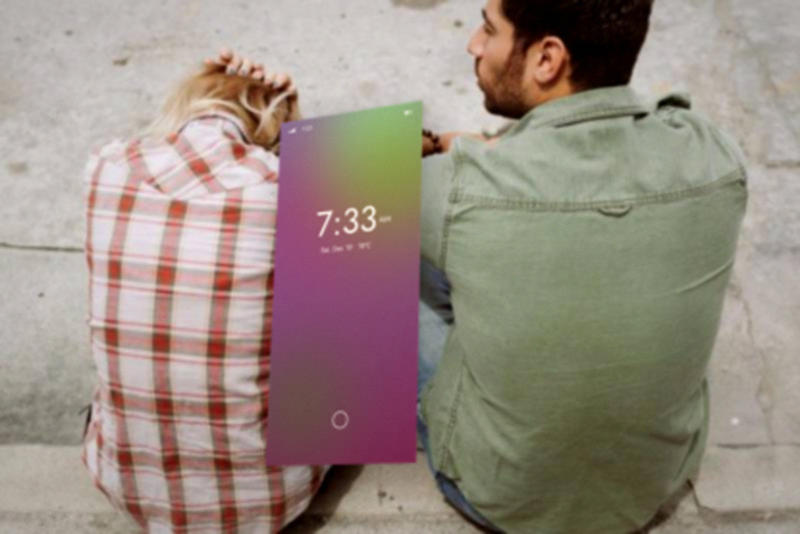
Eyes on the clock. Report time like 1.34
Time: 7.33
